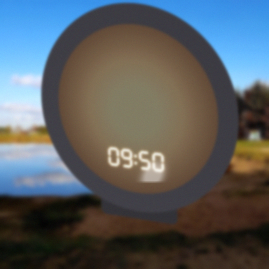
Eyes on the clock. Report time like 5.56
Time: 9.50
